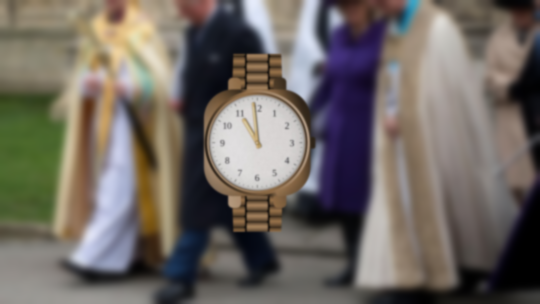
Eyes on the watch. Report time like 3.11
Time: 10.59
